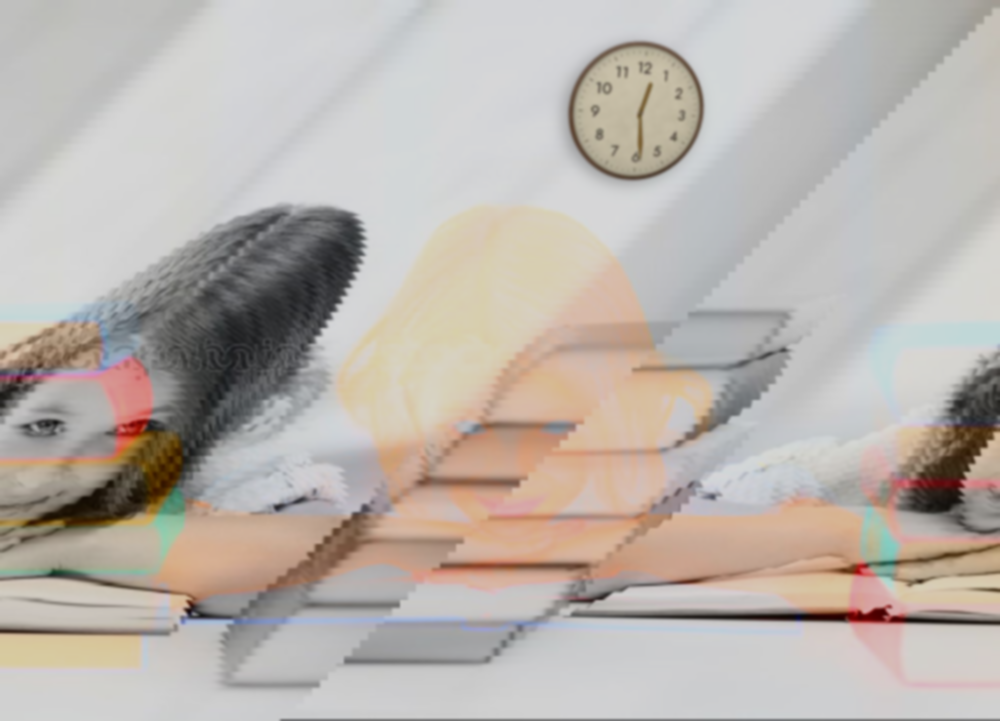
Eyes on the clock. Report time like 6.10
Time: 12.29
